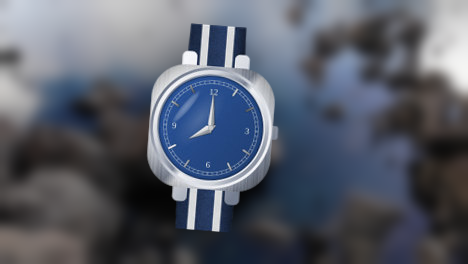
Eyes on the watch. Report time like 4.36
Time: 8.00
